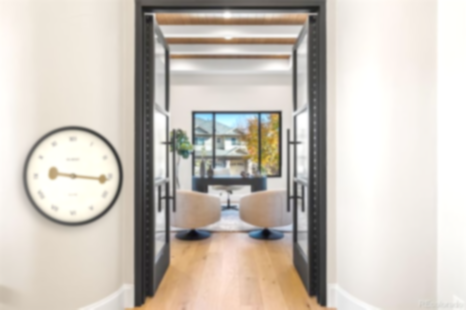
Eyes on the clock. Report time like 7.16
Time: 9.16
